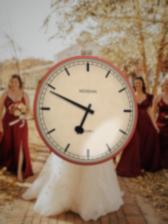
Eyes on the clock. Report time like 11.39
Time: 6.49
